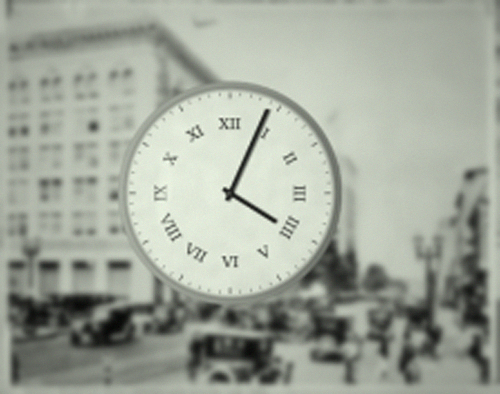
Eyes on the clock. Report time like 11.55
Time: 4.04
